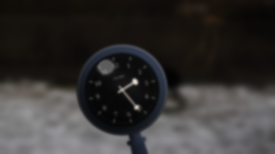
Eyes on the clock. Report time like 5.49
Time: 2.26
